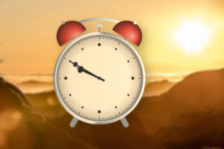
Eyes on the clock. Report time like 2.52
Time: 9.50
